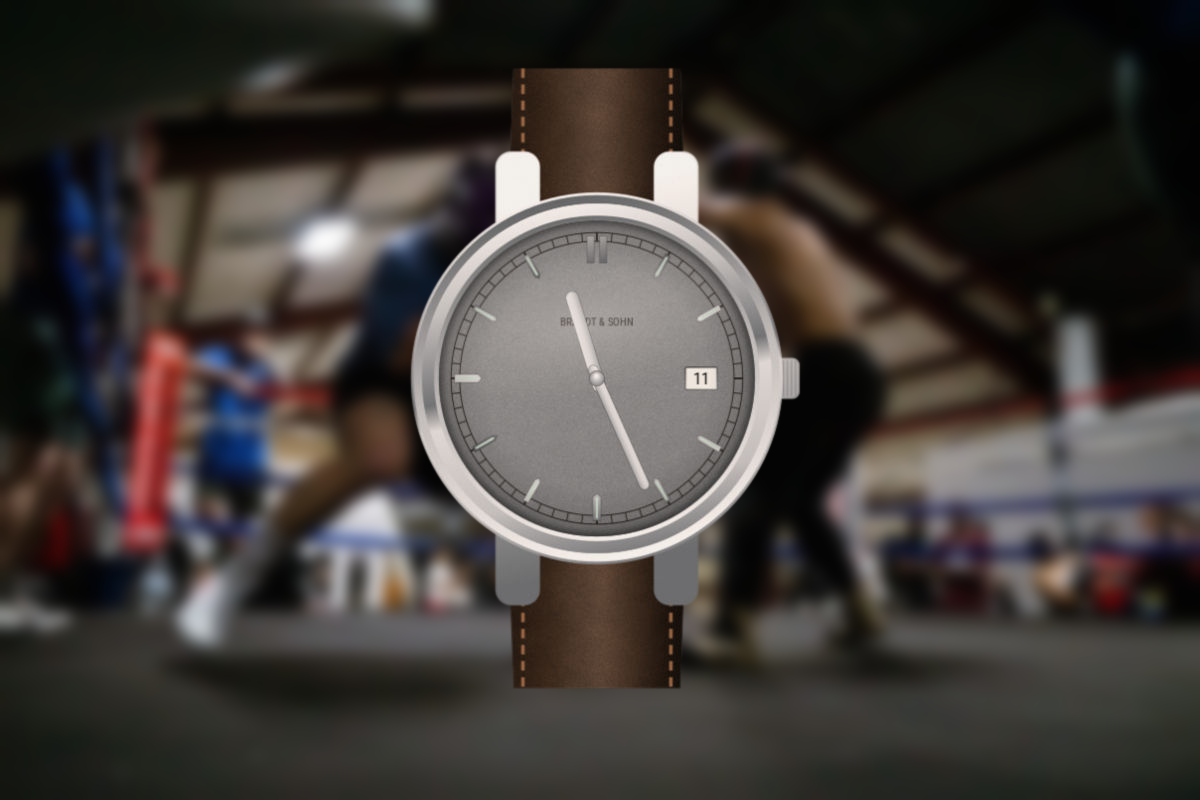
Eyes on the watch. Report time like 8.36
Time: 11.26
